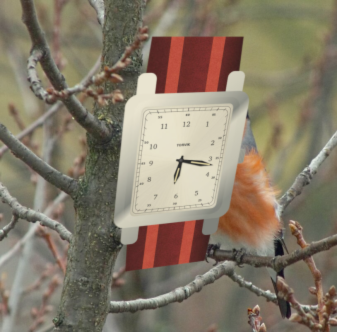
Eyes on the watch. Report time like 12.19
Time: 6.17
